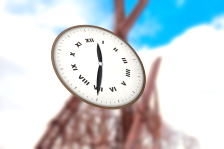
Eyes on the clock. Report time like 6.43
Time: 12.35
